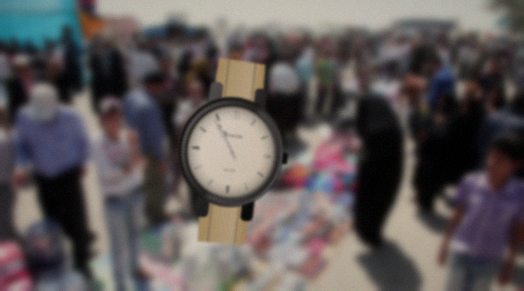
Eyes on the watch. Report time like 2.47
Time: 10.54
